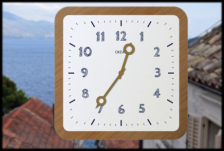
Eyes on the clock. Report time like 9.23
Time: 12.36
